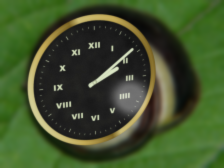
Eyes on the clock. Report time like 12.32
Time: 2.09
